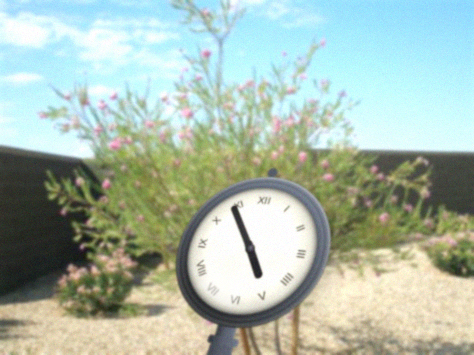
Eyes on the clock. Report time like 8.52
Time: 4.54
